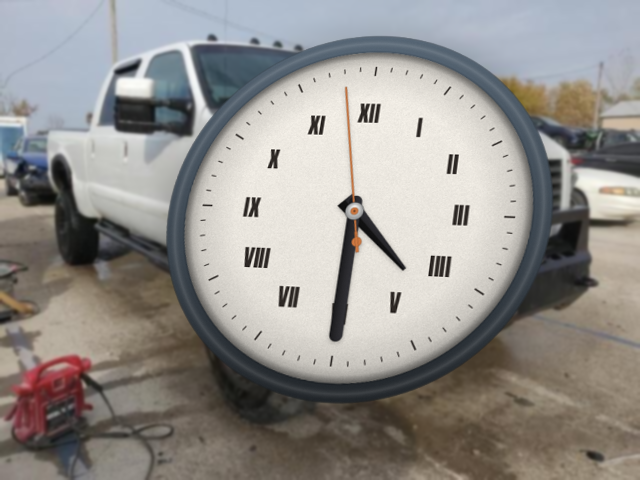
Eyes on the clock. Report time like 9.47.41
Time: 4.29.58
